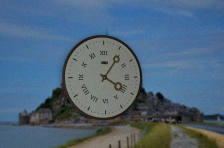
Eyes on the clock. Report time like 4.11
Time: 4.06
